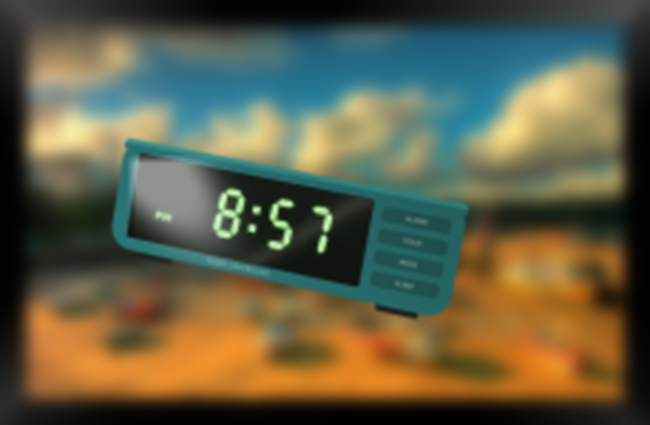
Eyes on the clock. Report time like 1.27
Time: 8.57
